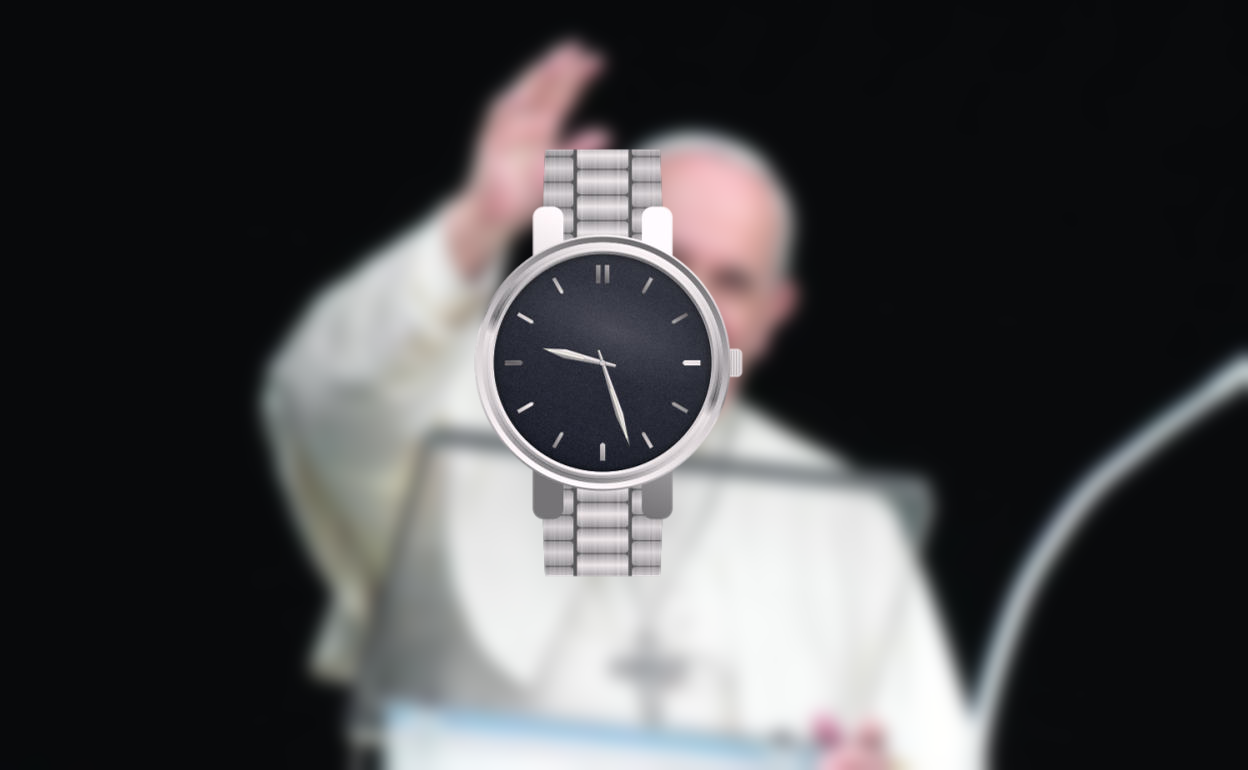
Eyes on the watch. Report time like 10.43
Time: 9.27
